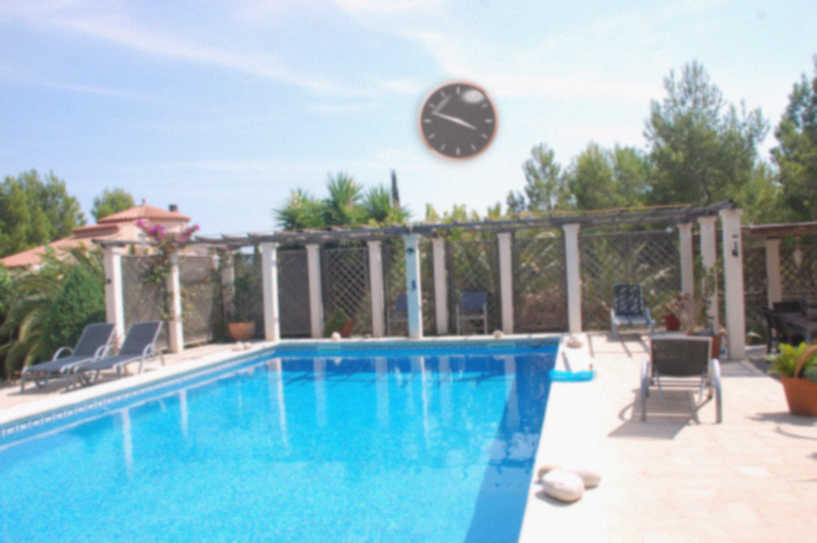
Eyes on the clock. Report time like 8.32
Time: 3.48
